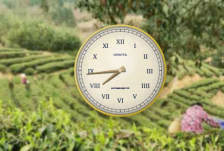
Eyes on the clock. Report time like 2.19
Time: 7.44
